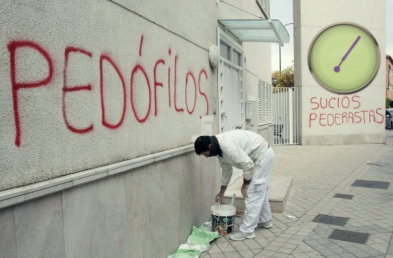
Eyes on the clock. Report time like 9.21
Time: 7.06
